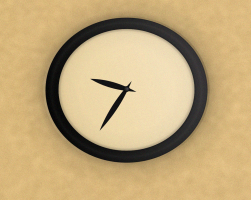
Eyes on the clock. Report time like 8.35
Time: 9.35
